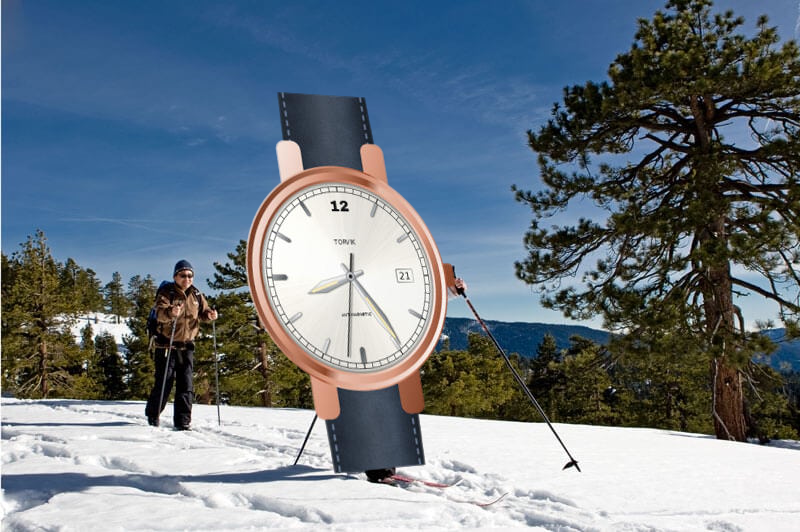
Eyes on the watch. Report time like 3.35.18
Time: 8.24.32
